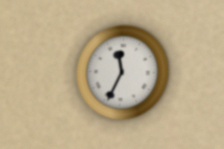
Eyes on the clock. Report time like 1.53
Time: 11.34
